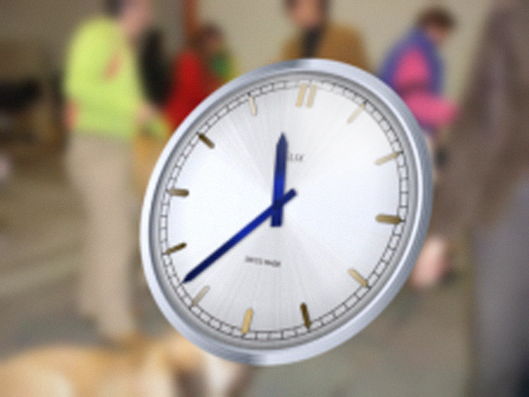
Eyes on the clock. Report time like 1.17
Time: 11.37
